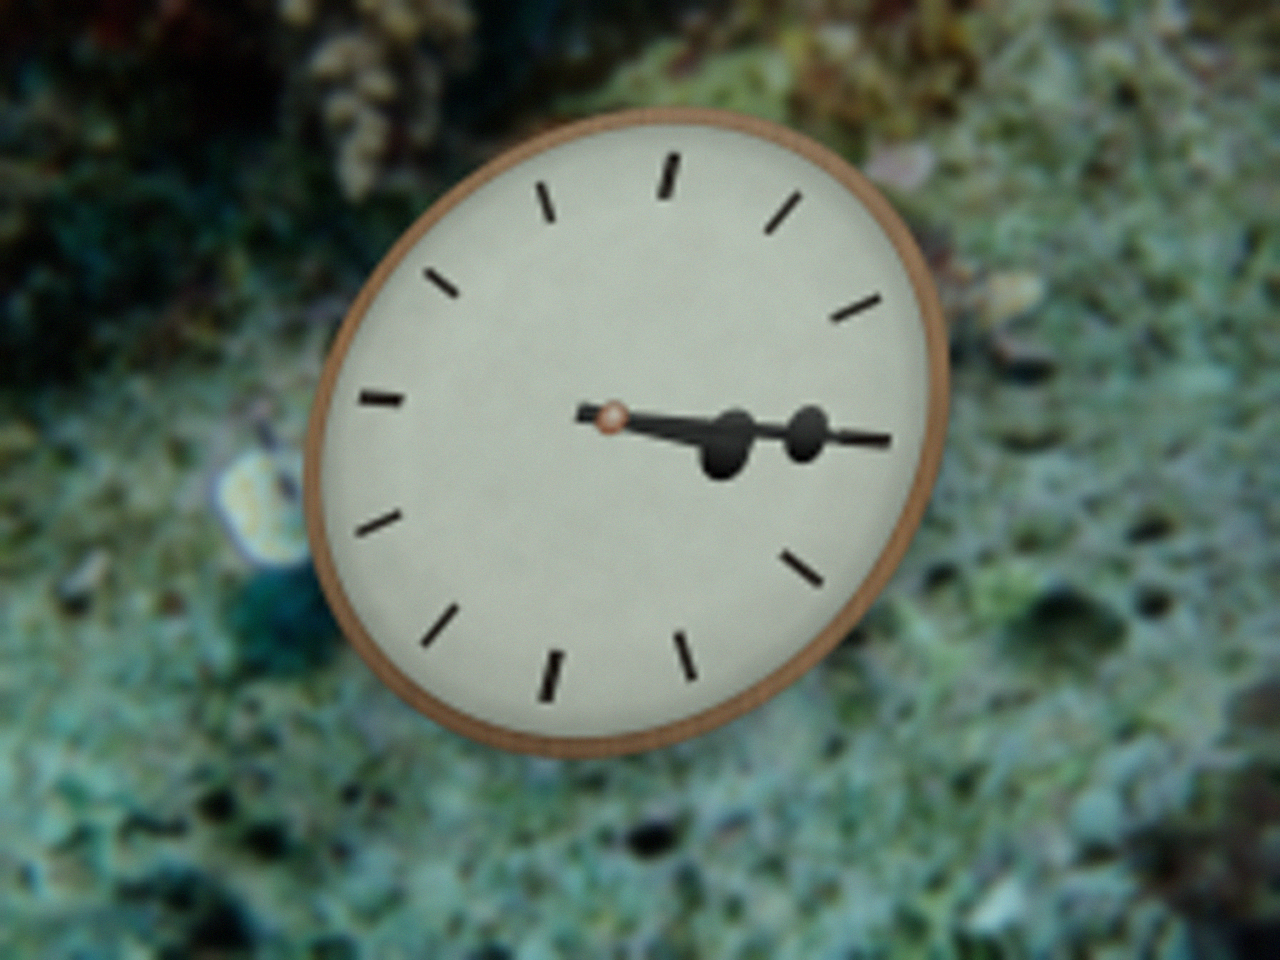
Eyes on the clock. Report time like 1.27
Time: 3.15
